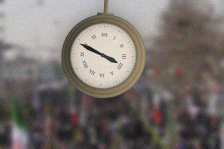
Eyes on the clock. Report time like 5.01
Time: 3.49
